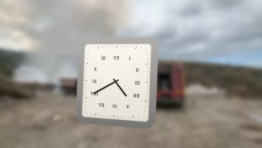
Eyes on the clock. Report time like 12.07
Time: 4.40
